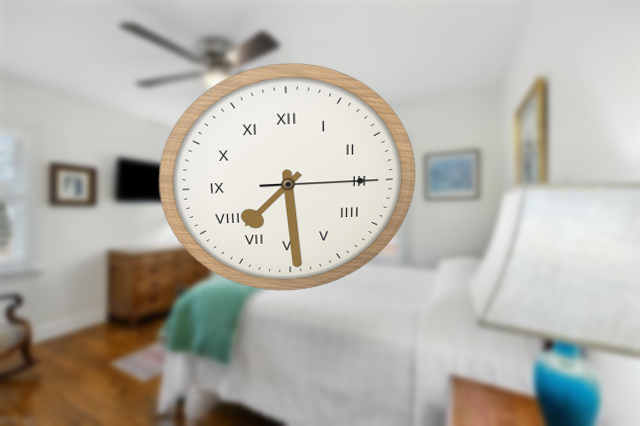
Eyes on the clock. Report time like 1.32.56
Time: 7.29.15
